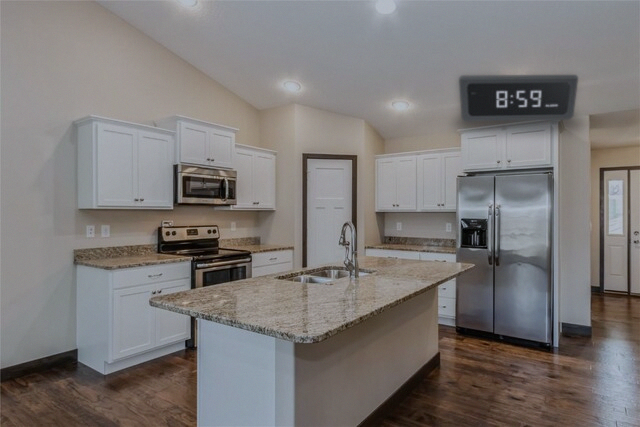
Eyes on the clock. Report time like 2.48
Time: 8.59
